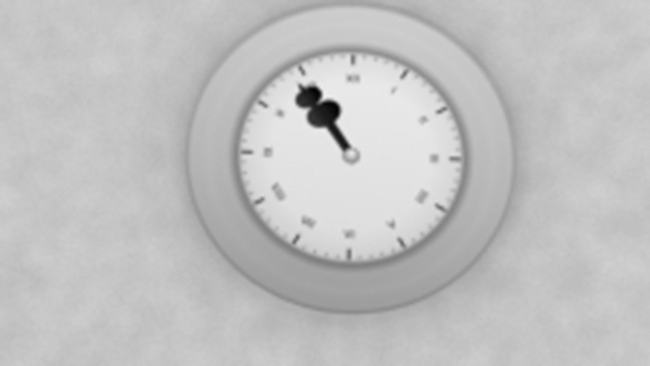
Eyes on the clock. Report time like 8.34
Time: 10.54
